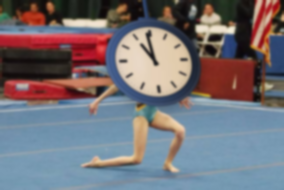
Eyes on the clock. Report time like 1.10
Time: 10.59
